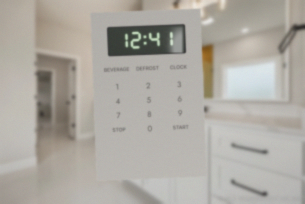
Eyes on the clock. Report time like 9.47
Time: 12.41
